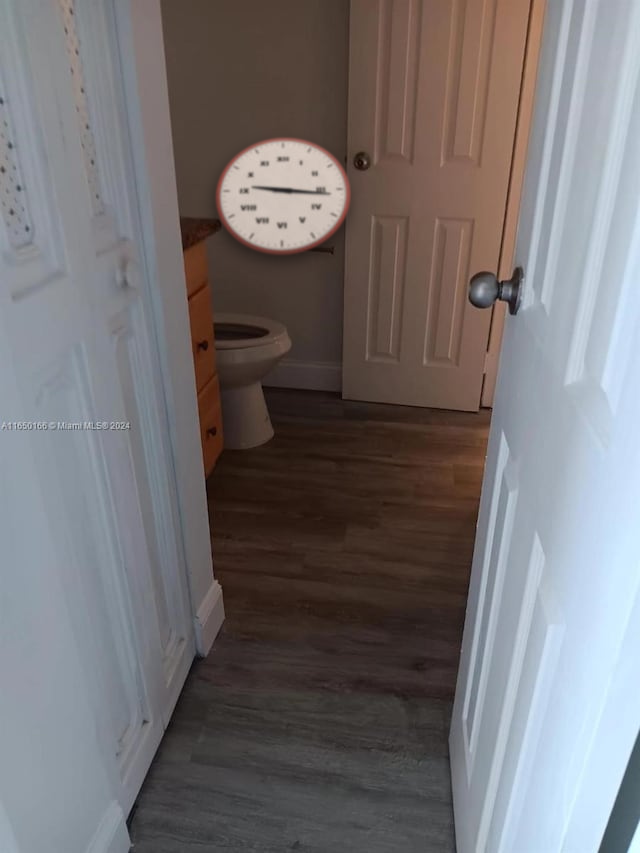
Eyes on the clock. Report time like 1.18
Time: 9.16
